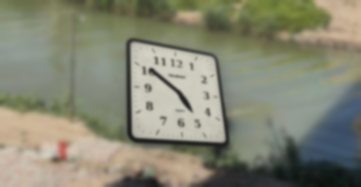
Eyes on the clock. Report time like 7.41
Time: 4.51
